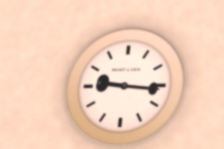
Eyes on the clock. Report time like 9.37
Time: 9.16
